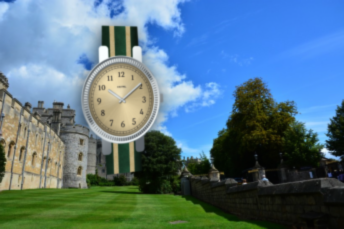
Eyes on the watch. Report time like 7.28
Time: 10.09
